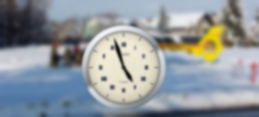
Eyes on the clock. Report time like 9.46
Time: 4.57
